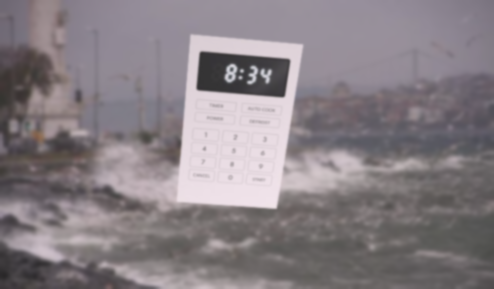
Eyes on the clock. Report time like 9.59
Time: 8.34
